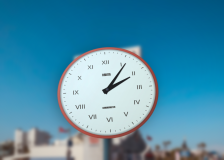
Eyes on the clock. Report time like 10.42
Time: 2.06
